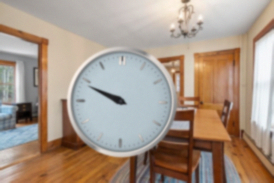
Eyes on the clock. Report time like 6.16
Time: 9.49
